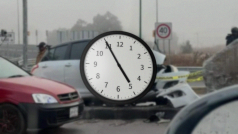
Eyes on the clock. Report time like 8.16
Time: 4.55
